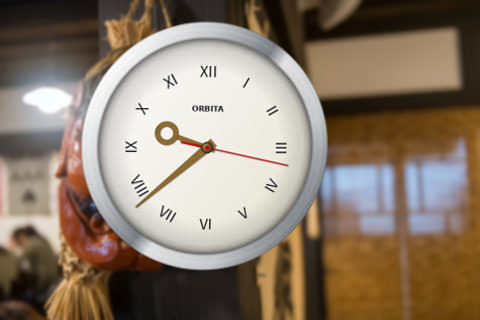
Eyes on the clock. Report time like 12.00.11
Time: 9.38.17
